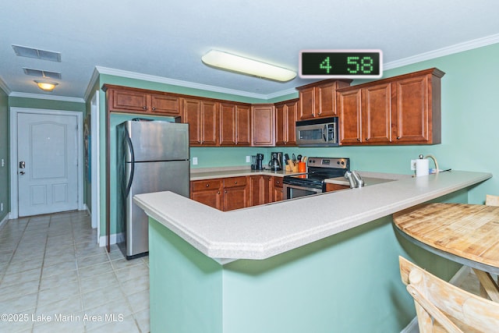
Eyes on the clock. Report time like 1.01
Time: 4.58
